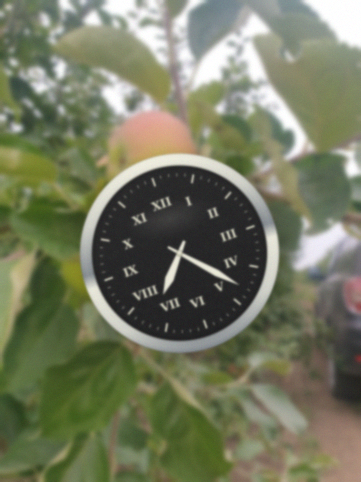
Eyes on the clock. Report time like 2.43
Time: 7.23
